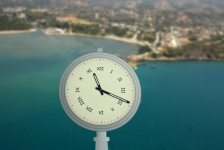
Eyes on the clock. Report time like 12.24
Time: 11.19
